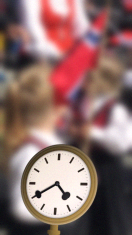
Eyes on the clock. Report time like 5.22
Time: 4.40
